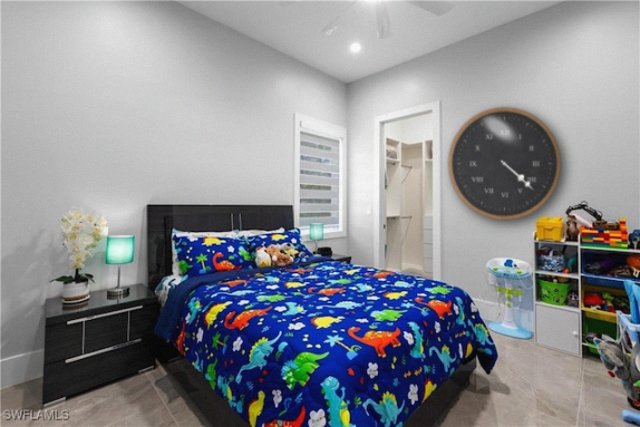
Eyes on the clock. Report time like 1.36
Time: 4.22
